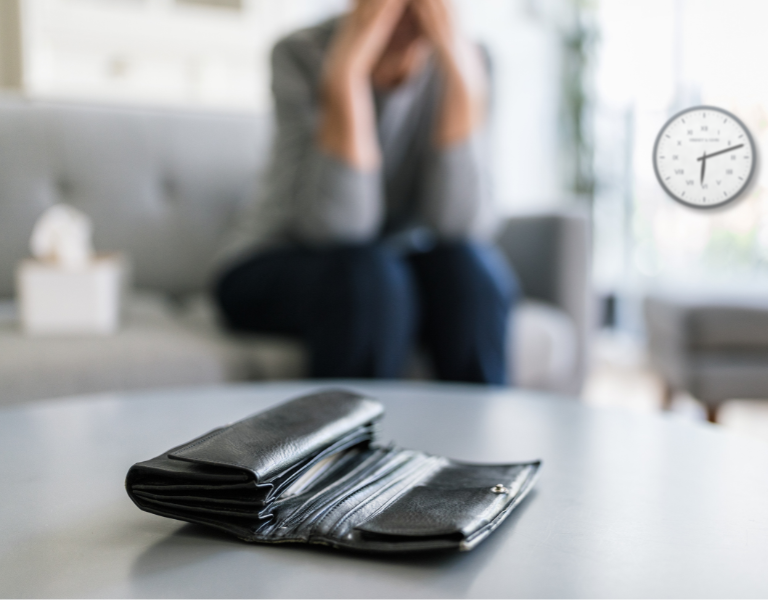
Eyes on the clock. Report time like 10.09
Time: 6.12
